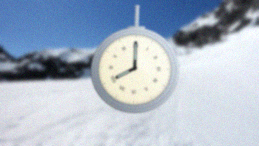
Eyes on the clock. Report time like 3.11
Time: 8.00
